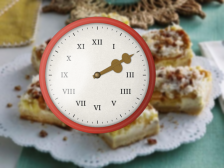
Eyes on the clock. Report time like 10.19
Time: 2.10
